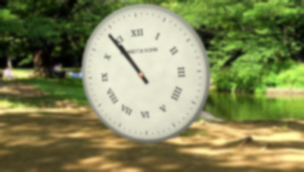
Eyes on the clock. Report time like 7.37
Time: 10.54
